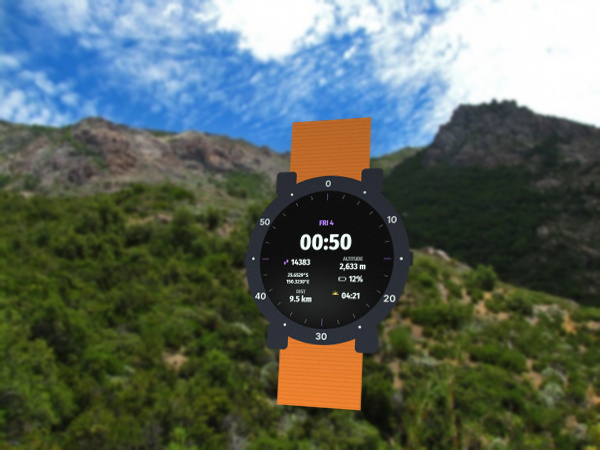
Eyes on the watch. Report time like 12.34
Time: 0.50
